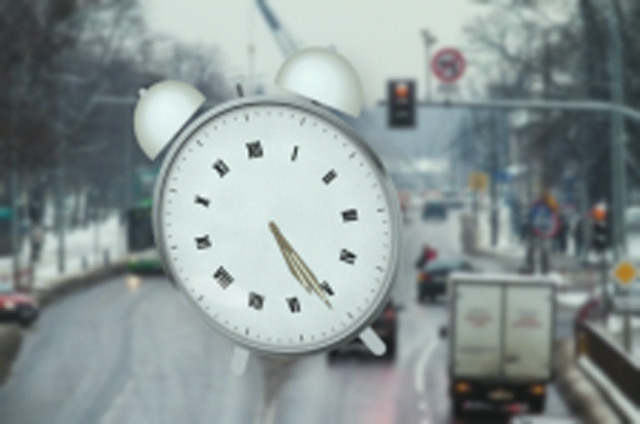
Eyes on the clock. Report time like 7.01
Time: 5.26
